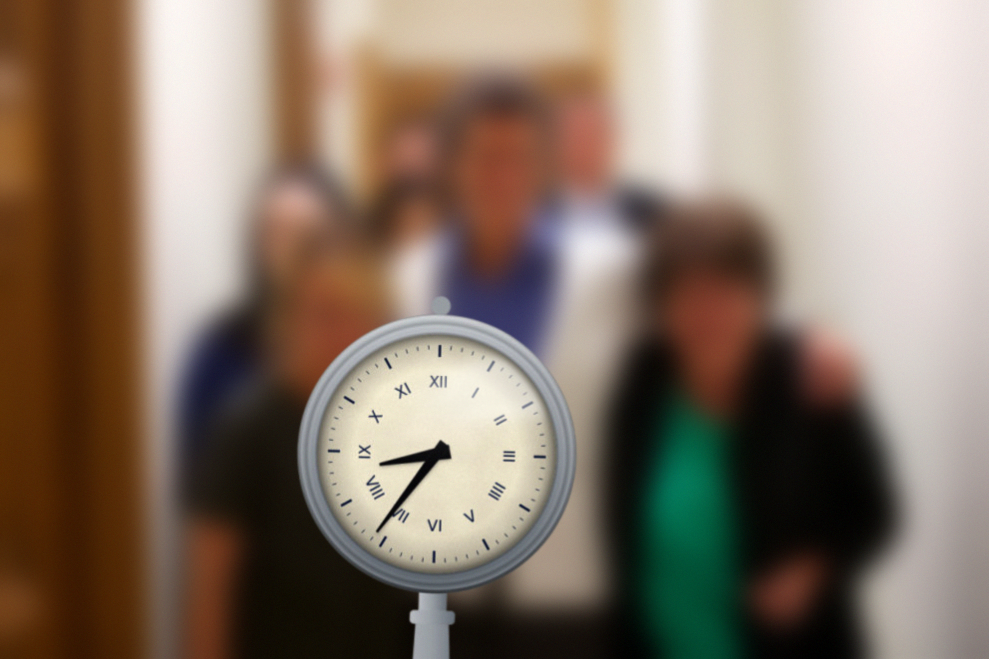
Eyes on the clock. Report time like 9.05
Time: 8.36
